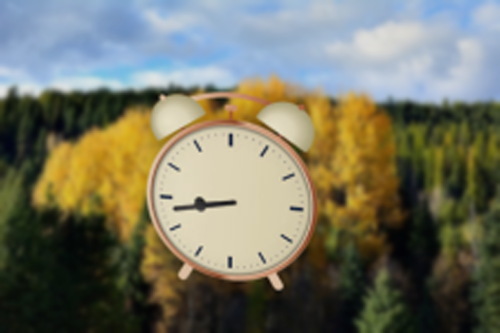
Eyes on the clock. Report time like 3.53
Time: 8.43
